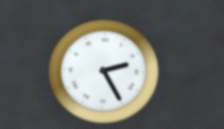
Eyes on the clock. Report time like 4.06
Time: 2.25
